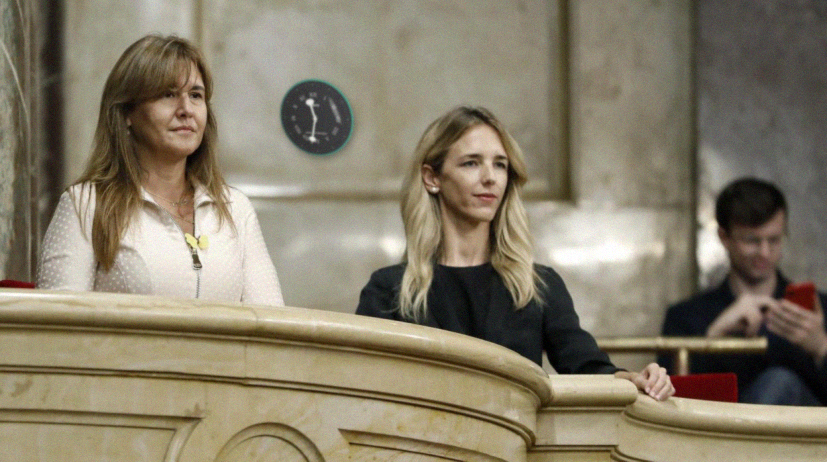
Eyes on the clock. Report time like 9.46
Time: 11.32
